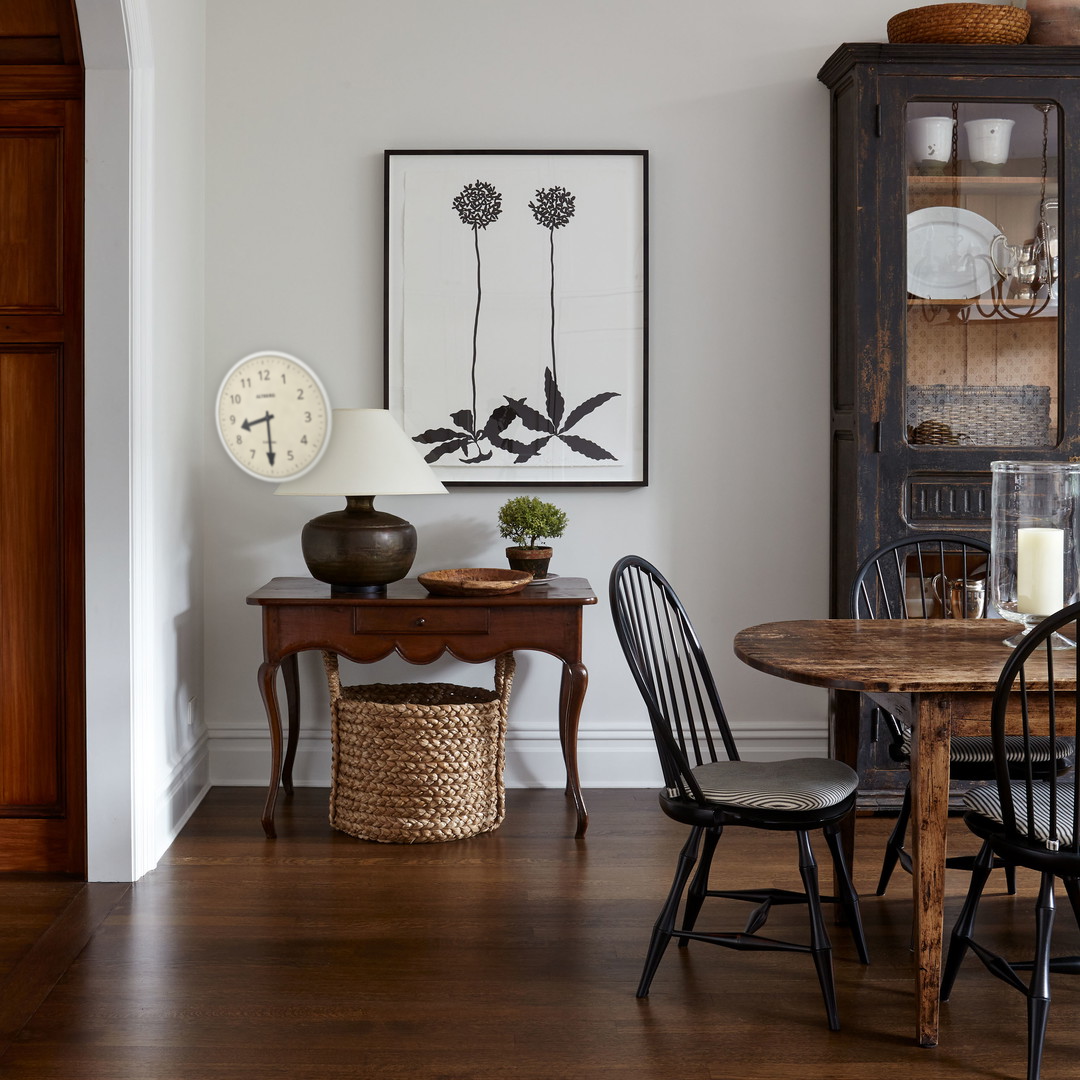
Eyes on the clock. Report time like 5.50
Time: 8.30
